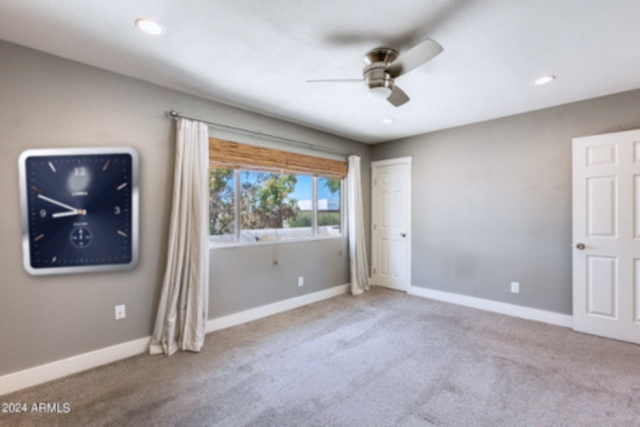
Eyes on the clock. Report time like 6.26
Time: 8.49
